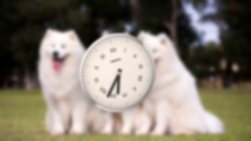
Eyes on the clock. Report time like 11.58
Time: 6.37
